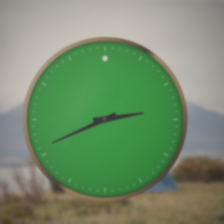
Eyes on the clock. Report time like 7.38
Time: 2.41
